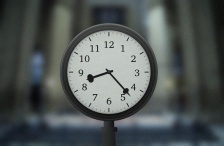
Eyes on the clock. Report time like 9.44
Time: 8.23
